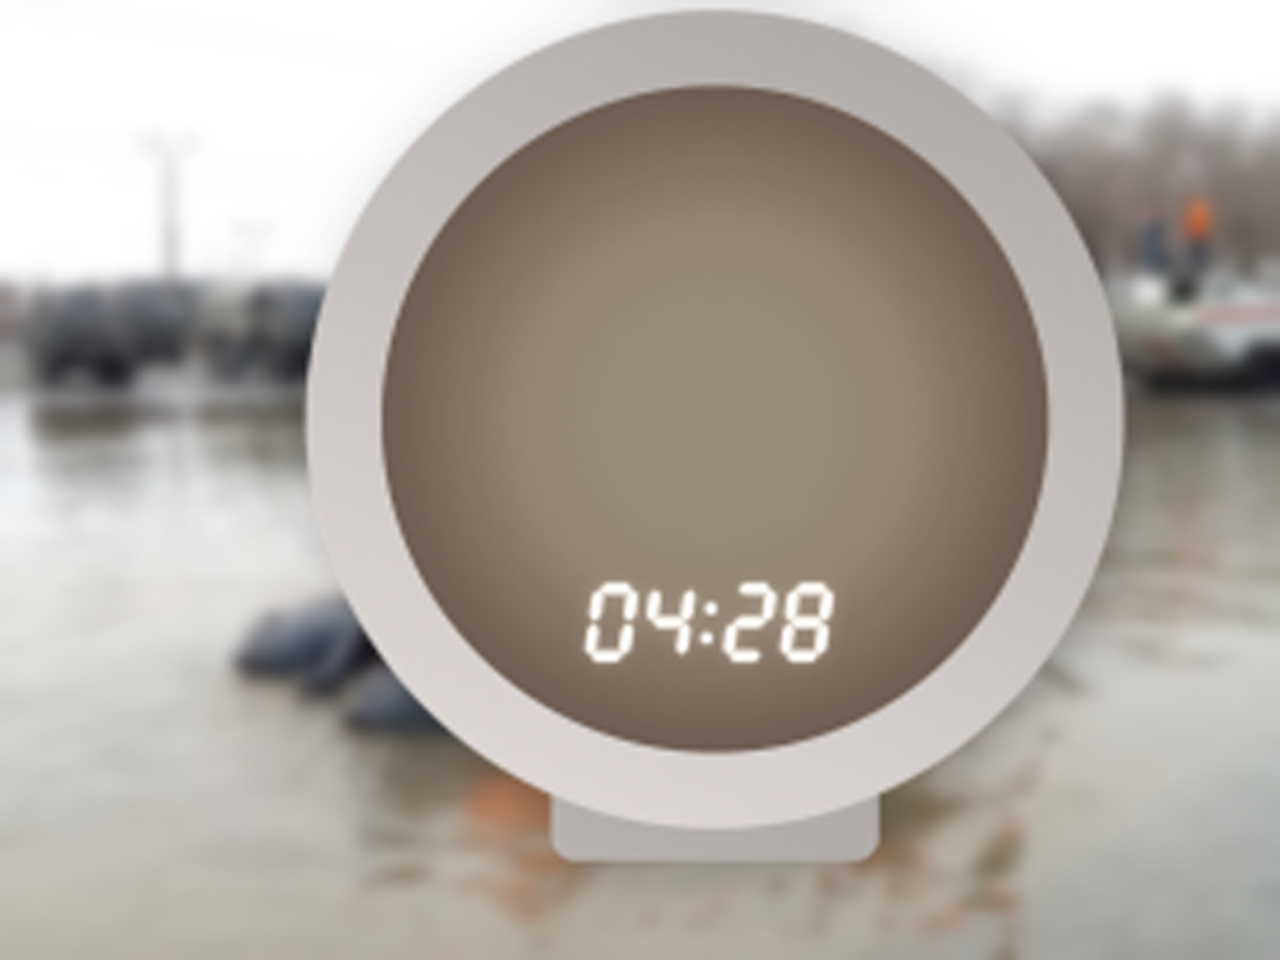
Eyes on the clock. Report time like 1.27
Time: 4.28
